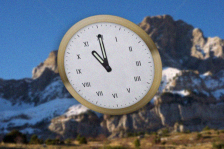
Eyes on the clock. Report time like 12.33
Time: 11.00
